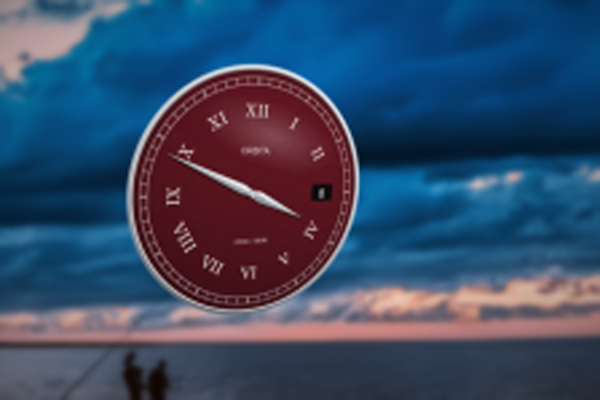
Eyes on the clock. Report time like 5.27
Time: 3.49
